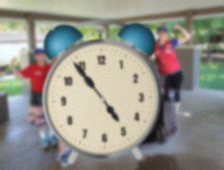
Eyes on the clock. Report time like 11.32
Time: 4.54
